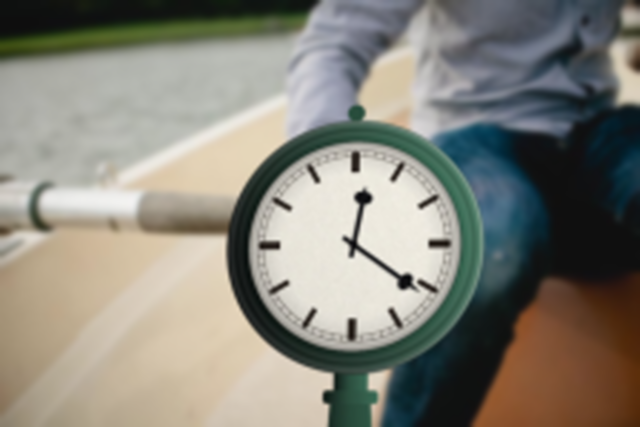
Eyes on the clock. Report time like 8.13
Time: 12.21
